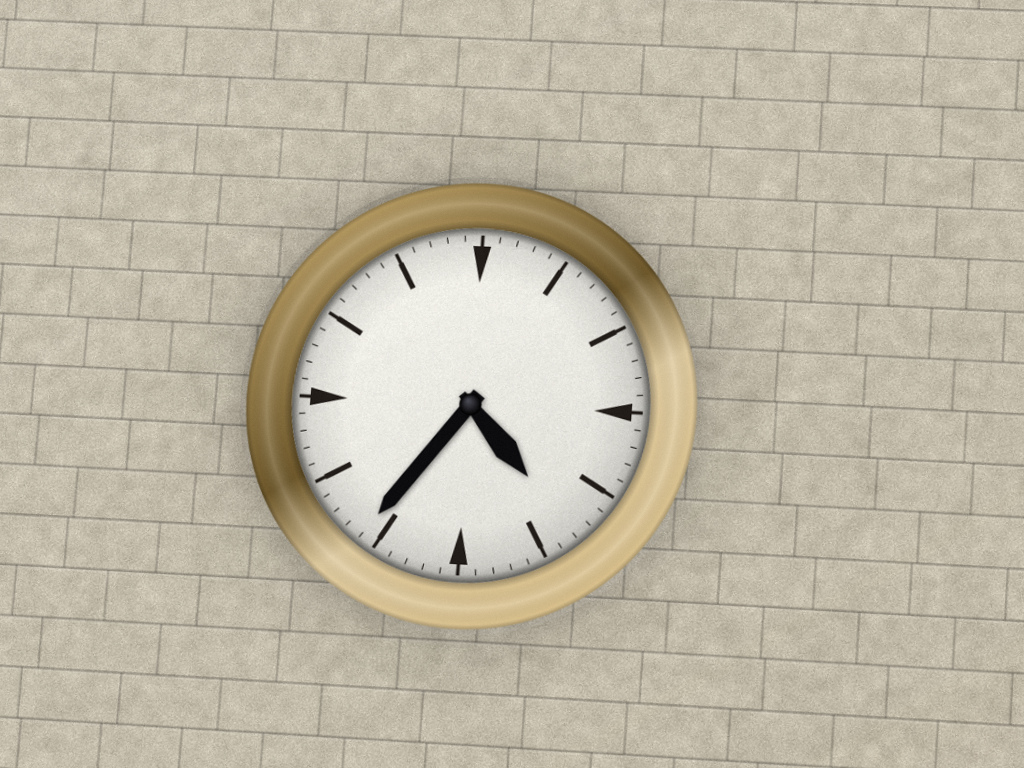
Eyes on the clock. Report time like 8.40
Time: 4.36
